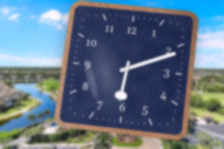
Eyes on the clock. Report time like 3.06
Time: 6.11
